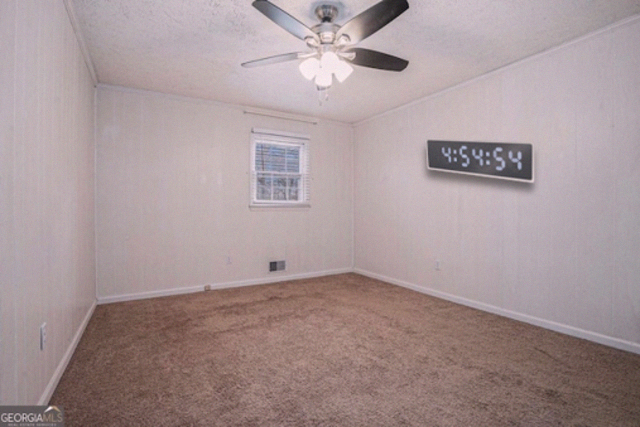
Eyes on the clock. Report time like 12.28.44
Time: 4.54.54
